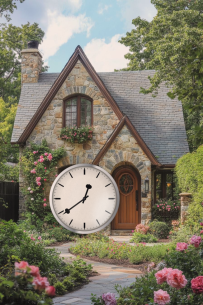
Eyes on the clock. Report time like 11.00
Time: 12.39
